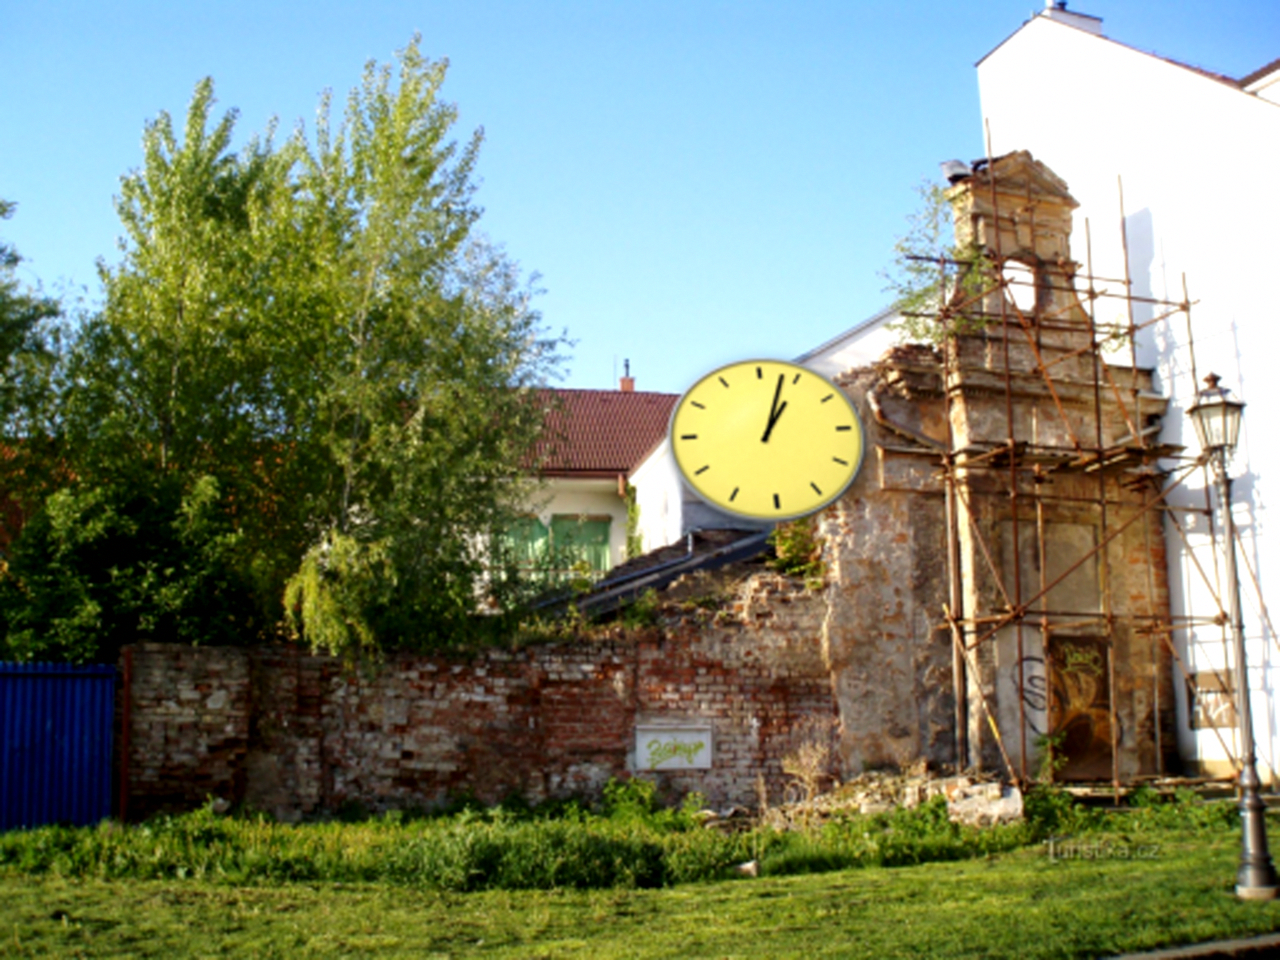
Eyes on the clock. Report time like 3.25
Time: 1.03
